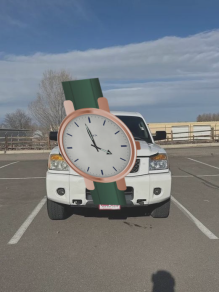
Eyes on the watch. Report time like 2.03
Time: 3.58
